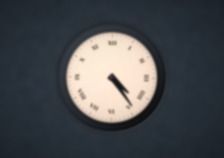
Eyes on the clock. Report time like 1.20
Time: 4.24
